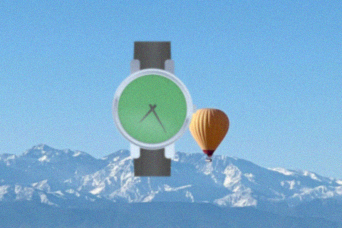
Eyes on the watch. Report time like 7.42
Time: 7.25
